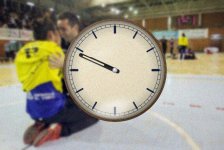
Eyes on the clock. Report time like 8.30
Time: 9.49
